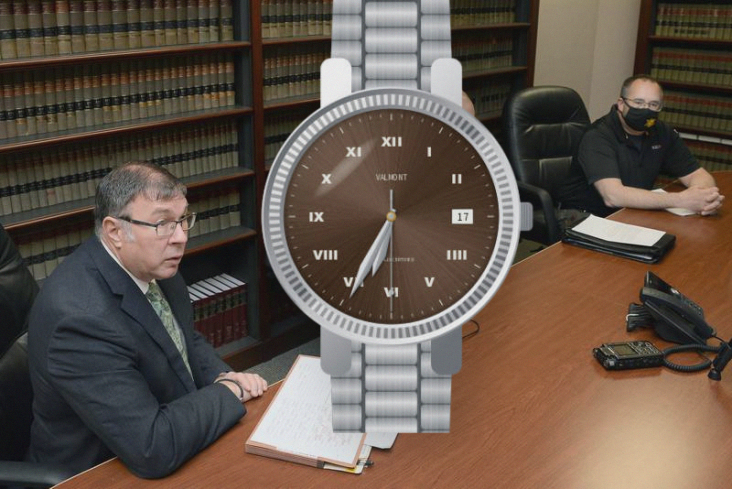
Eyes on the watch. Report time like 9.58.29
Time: 6.34.30
